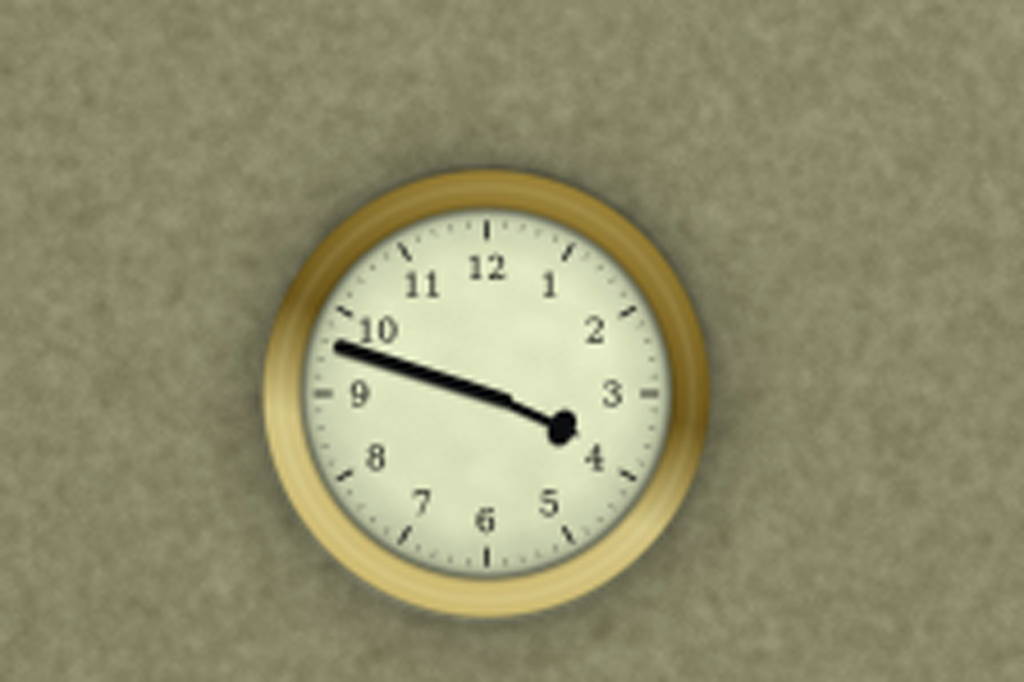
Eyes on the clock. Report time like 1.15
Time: 3.48
